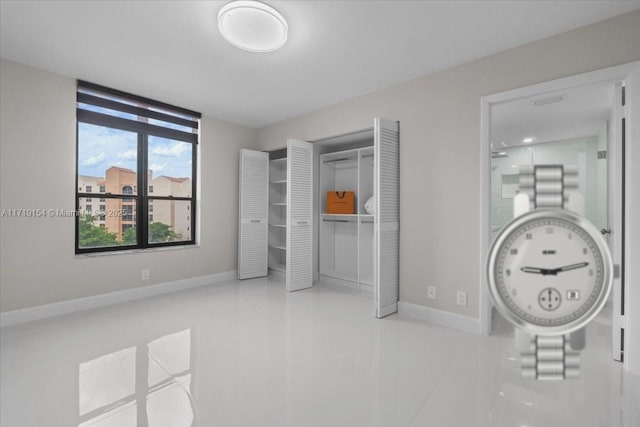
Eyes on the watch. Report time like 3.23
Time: 9.13
